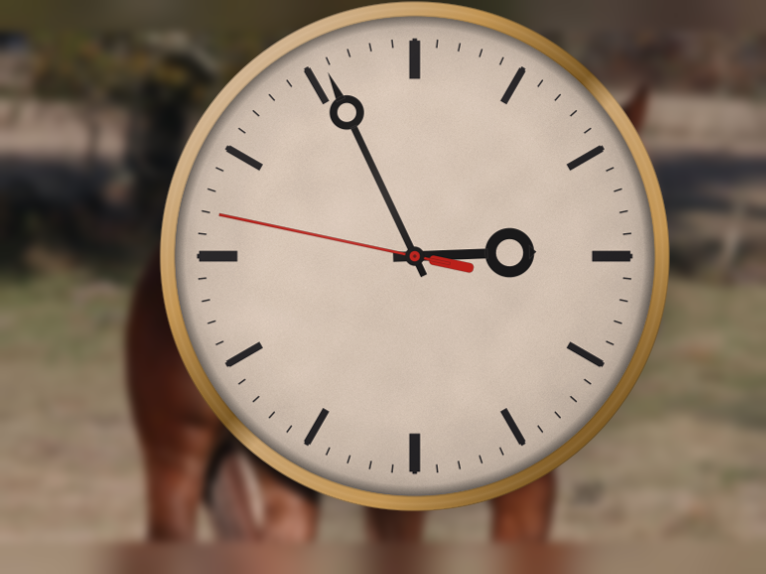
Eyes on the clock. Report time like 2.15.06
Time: 2.55.47
